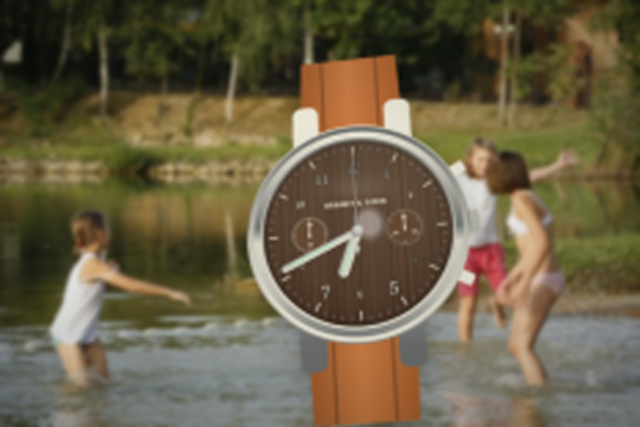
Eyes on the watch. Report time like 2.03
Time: 6.41
